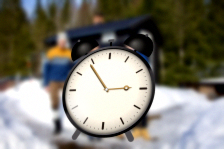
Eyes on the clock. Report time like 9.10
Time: 2.54
